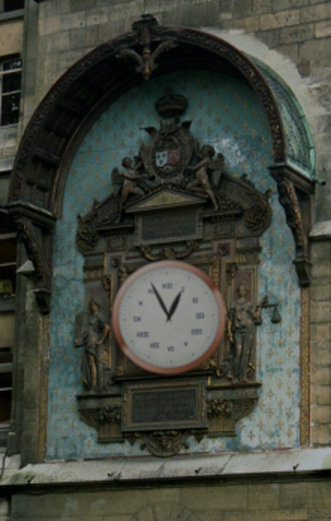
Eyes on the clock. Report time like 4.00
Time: 12.56
